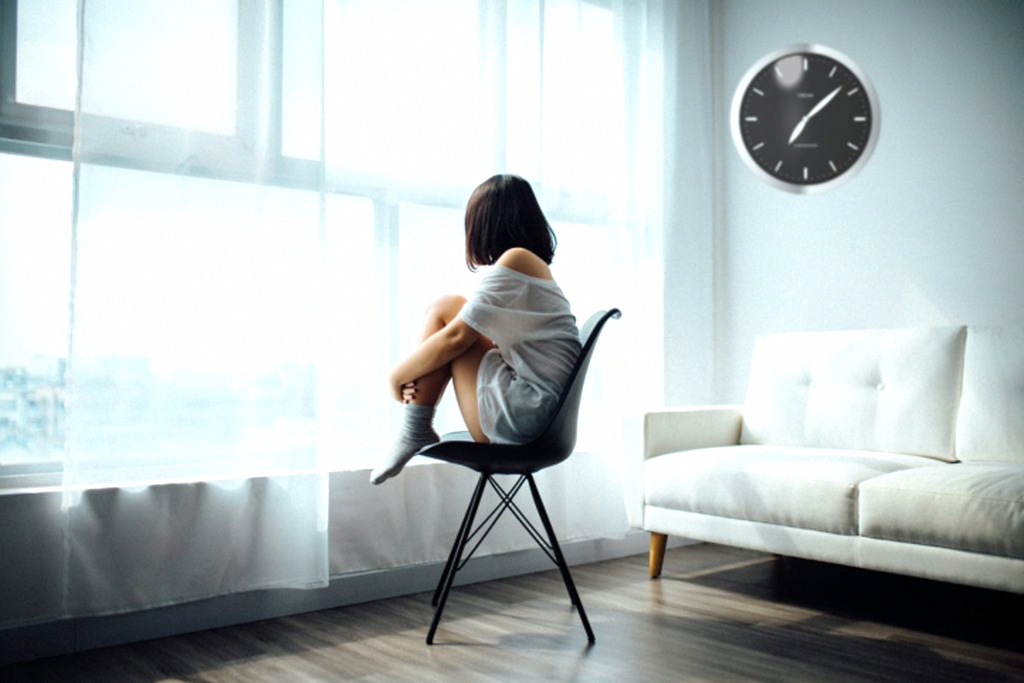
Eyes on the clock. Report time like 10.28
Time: 7.08
